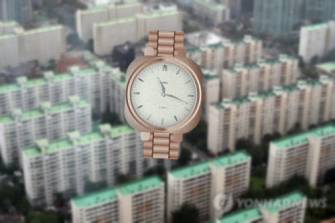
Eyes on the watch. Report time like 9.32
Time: 11.18
